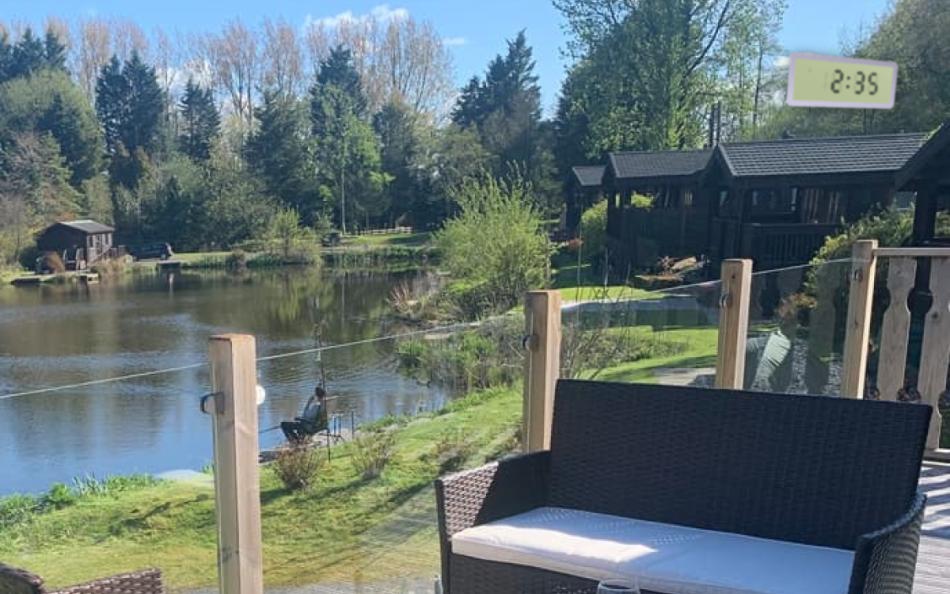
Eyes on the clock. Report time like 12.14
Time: 2.35
